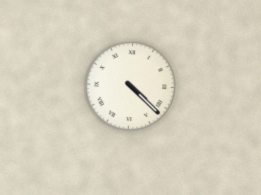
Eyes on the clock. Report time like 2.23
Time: 4.22
